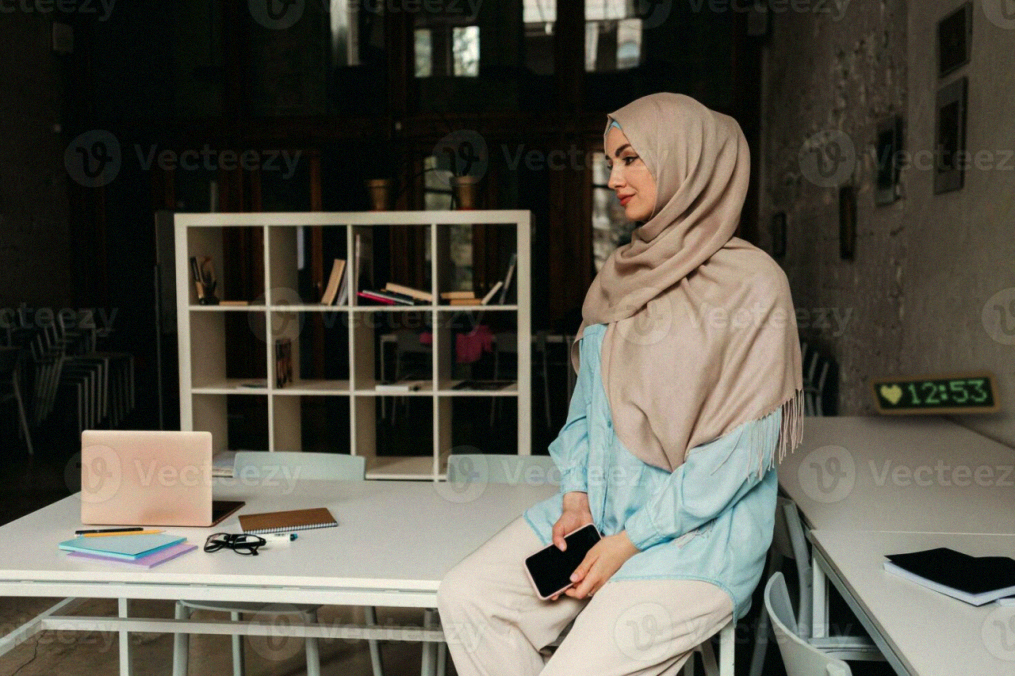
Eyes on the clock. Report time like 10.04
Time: 12.53
